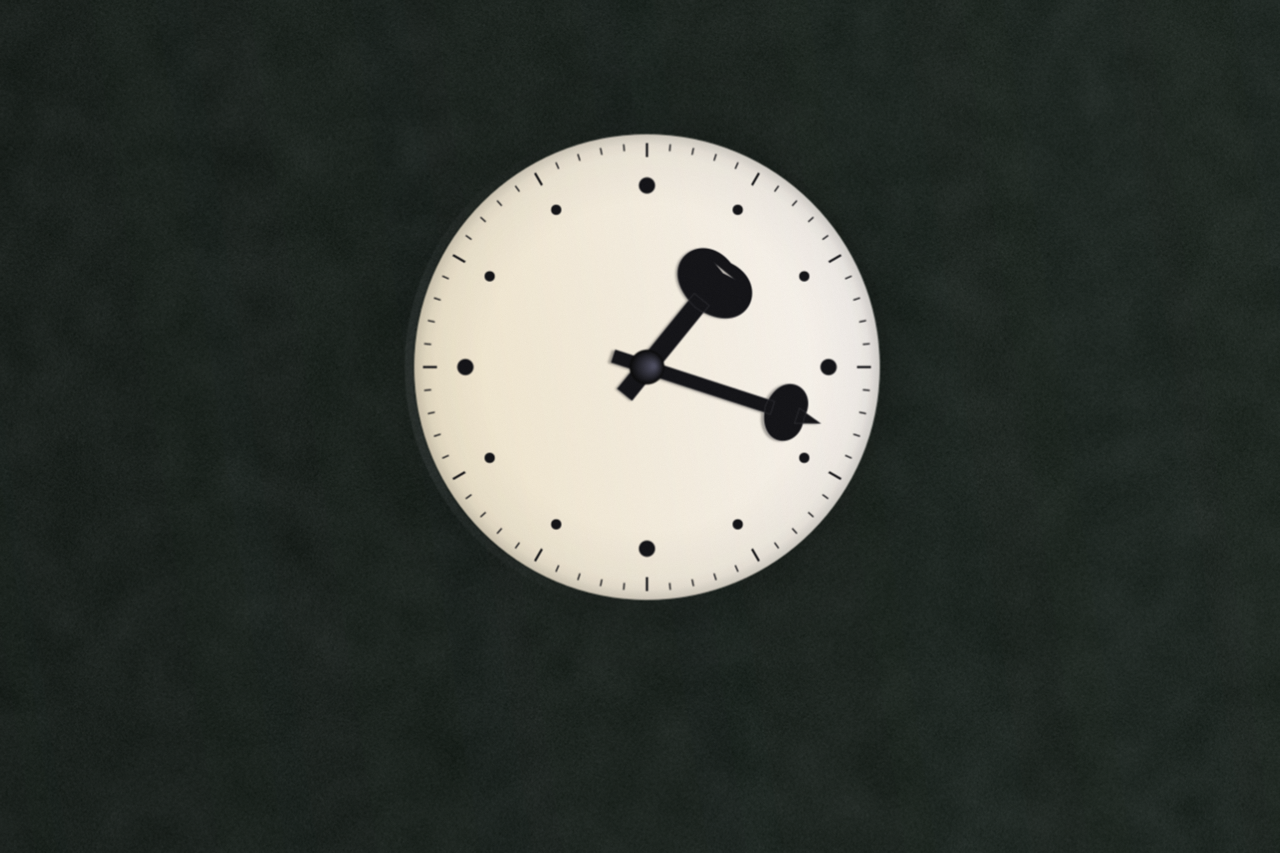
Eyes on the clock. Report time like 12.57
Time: 1.18
